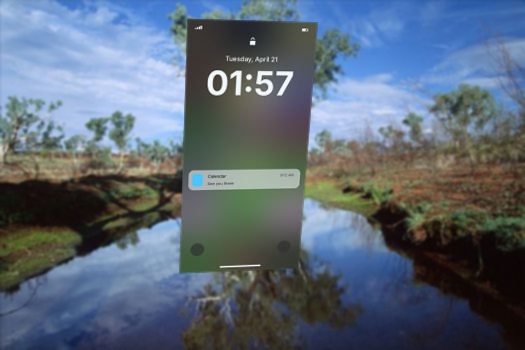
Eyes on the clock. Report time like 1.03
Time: 1.57
